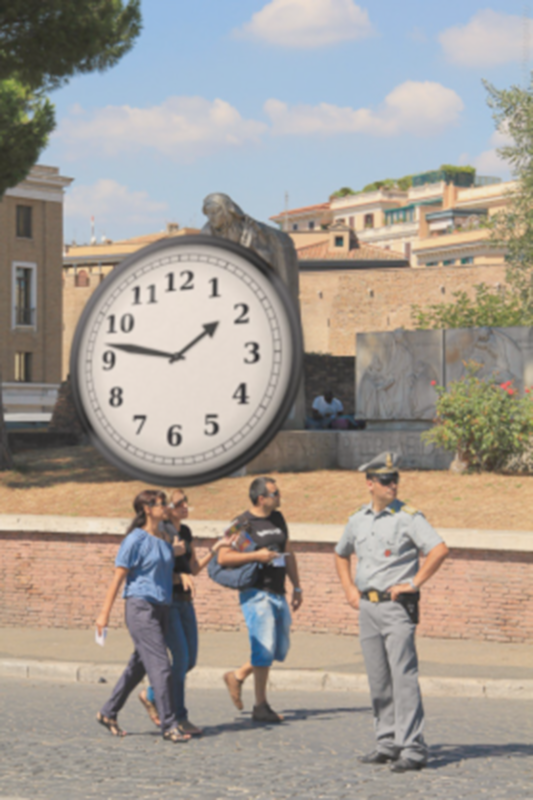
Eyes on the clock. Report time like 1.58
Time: 1.47
